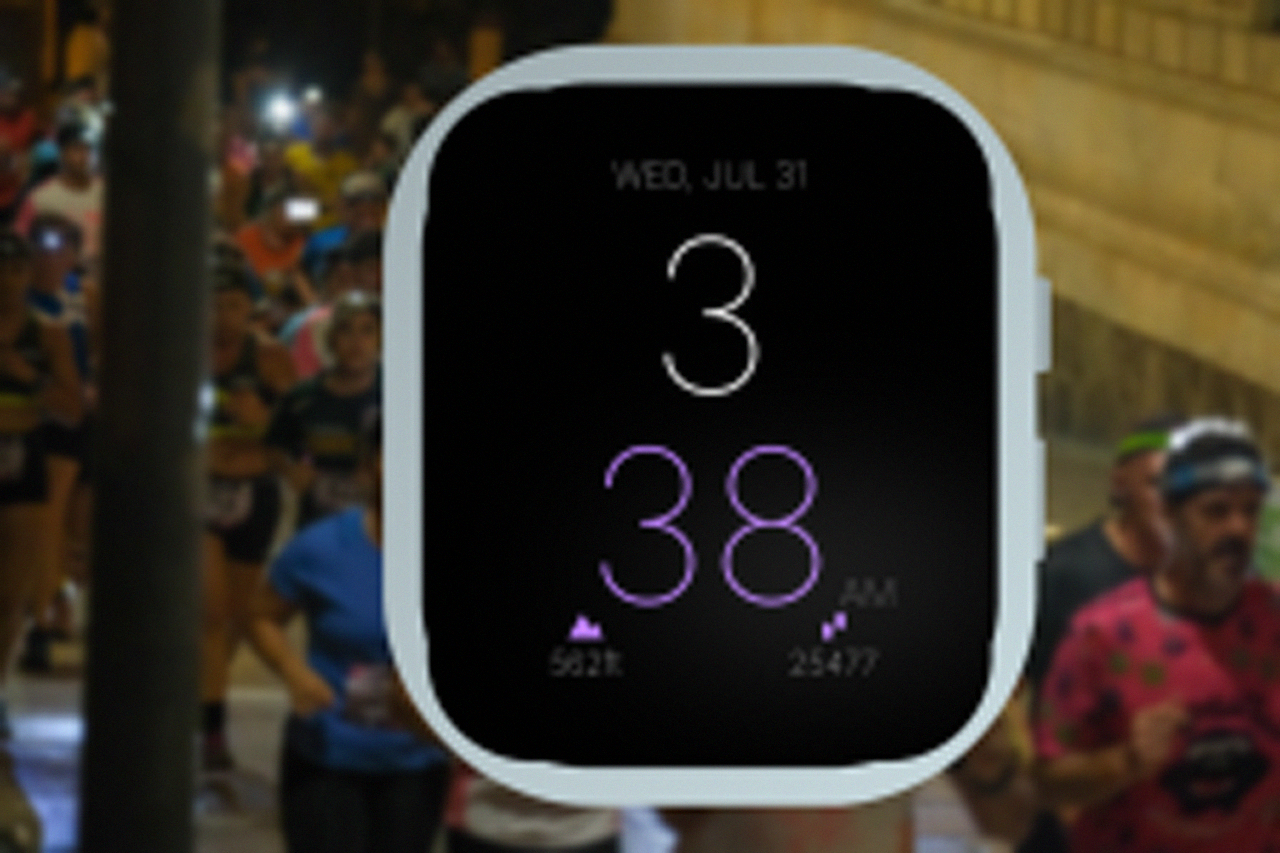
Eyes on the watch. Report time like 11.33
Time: 3.38
